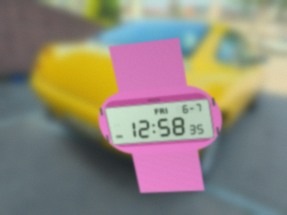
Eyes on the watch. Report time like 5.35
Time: 12.58
